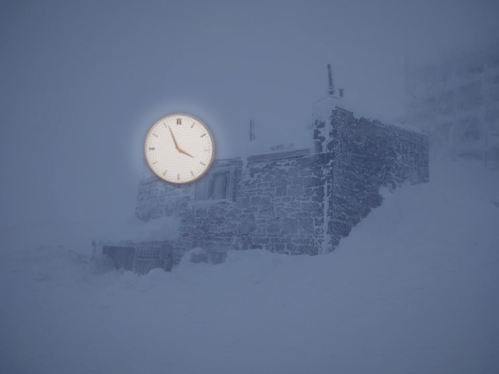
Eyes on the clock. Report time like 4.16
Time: 3.56
